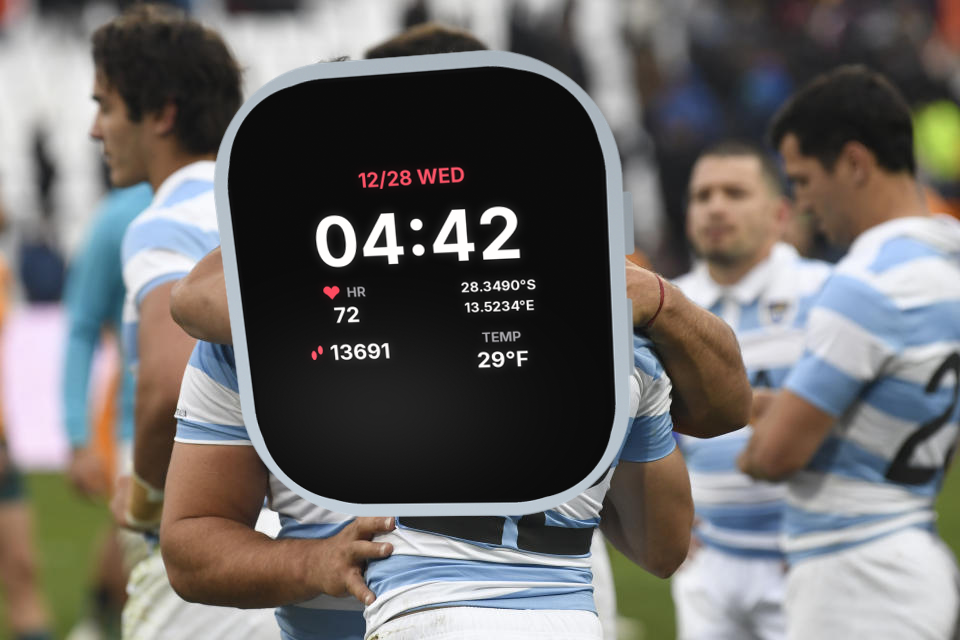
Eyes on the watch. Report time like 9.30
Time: 4.42
